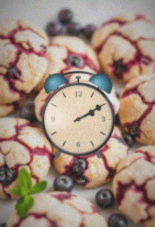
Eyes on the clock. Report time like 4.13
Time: 2.10
